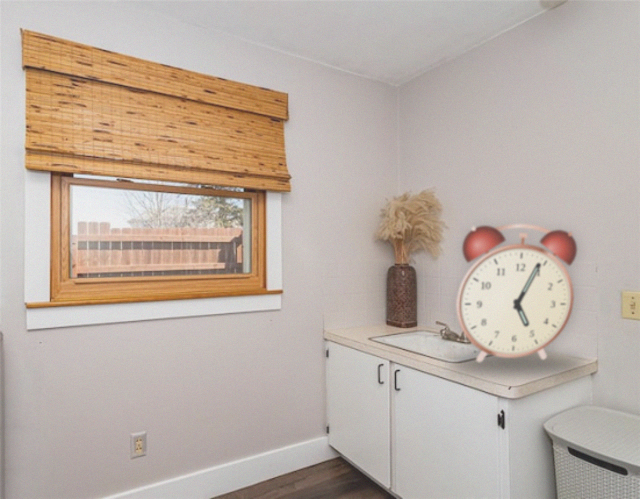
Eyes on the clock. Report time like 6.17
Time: 5.04
